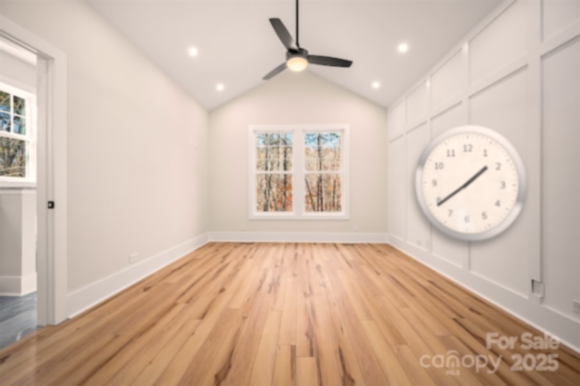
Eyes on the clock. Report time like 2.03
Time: 1.39
